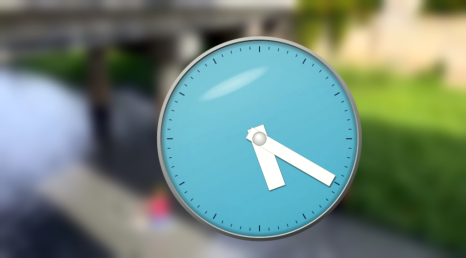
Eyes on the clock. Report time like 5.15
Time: 5.20
